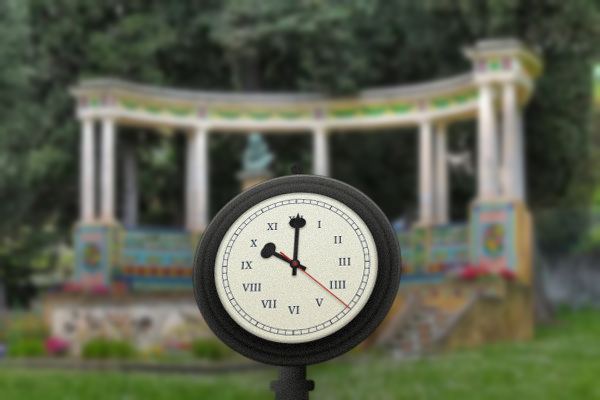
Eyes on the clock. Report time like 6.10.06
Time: 10.00.22
